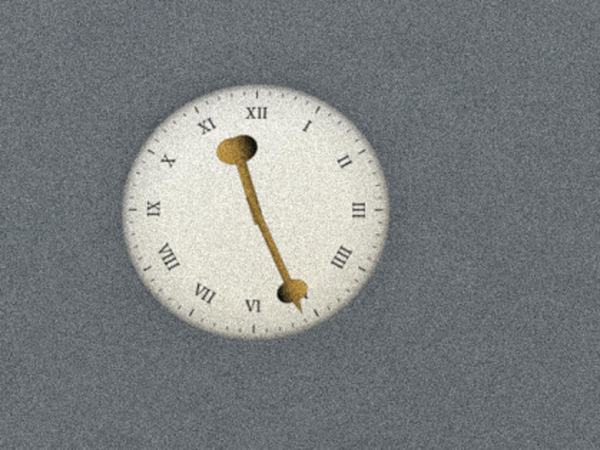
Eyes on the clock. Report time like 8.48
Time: 11.26
